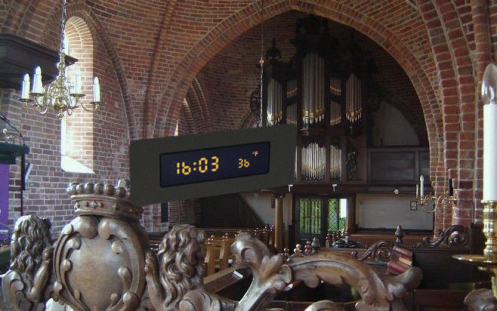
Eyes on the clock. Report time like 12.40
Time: 16.03
